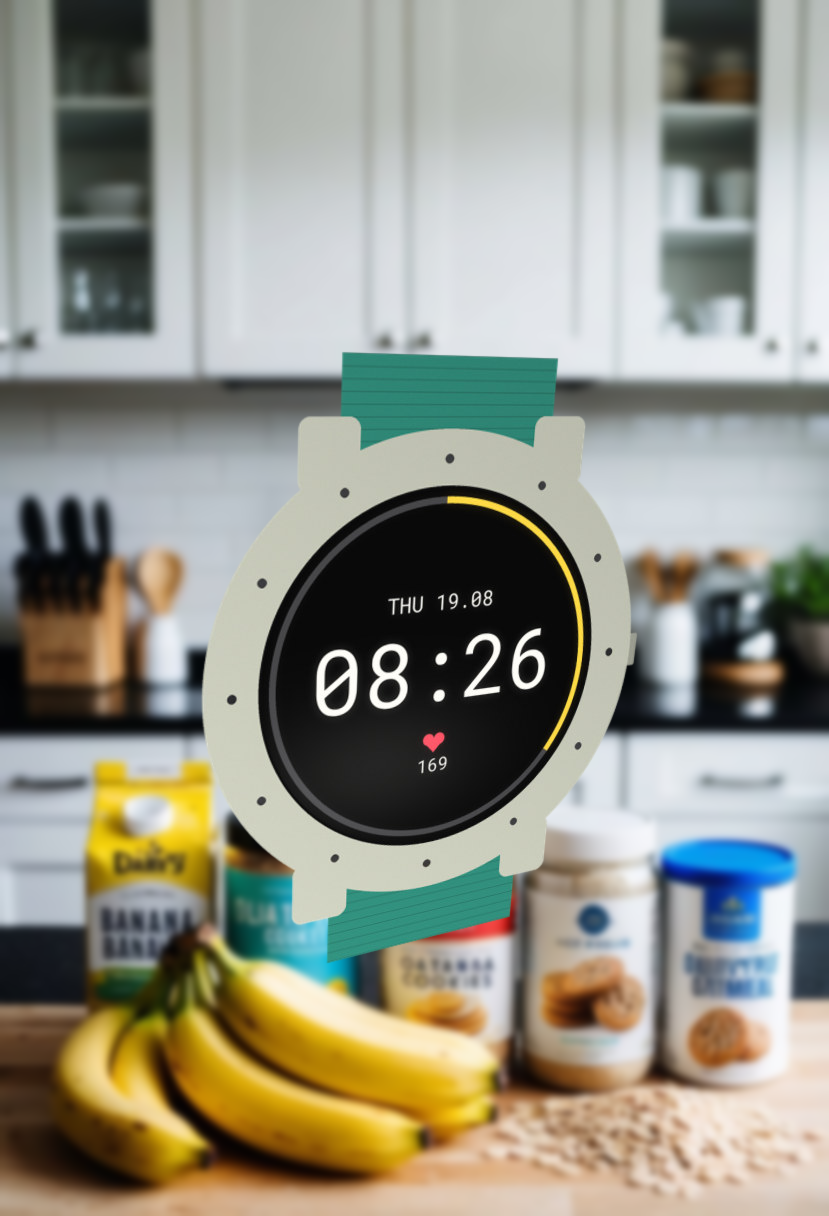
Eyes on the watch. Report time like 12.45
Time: 8.26
